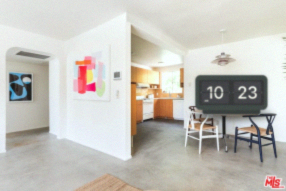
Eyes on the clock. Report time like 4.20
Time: 10.23
